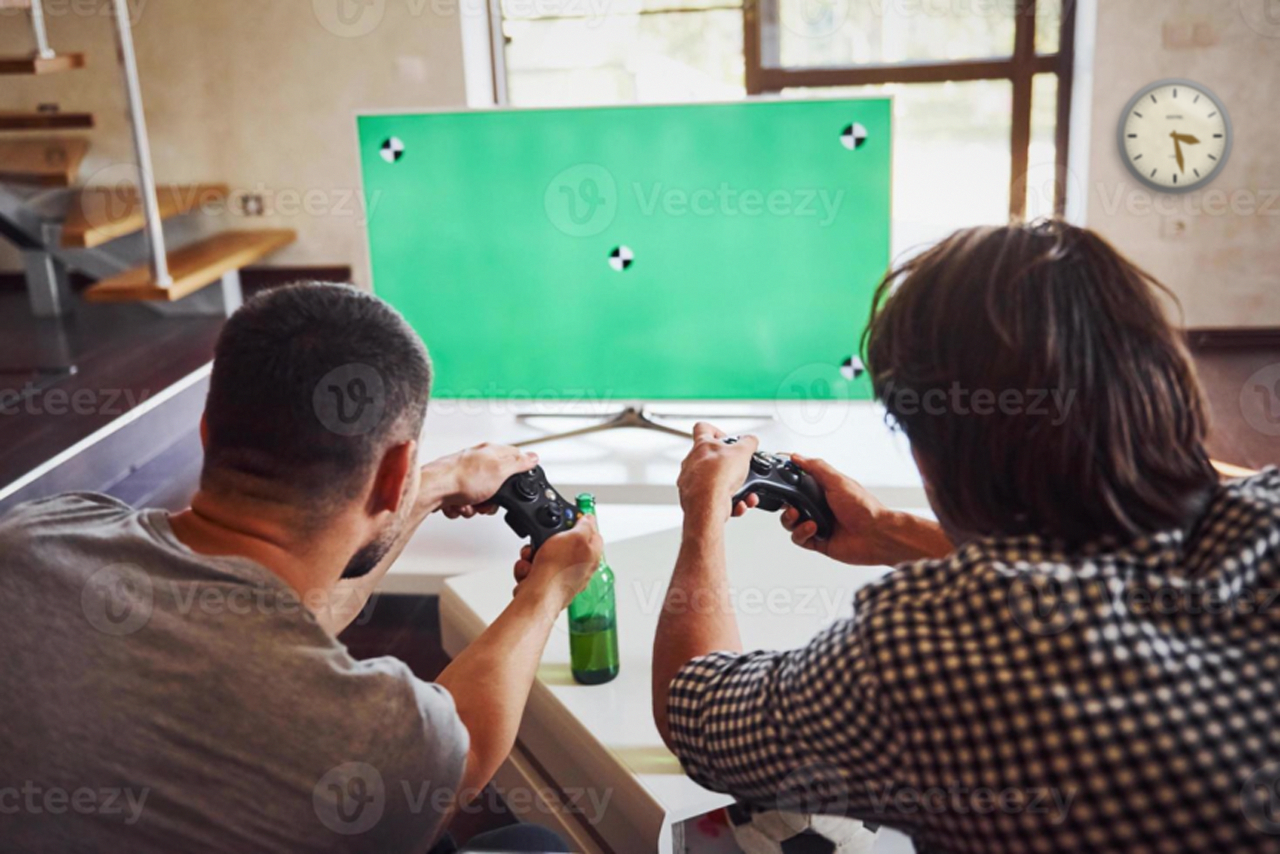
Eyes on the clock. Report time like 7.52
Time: 3.28
